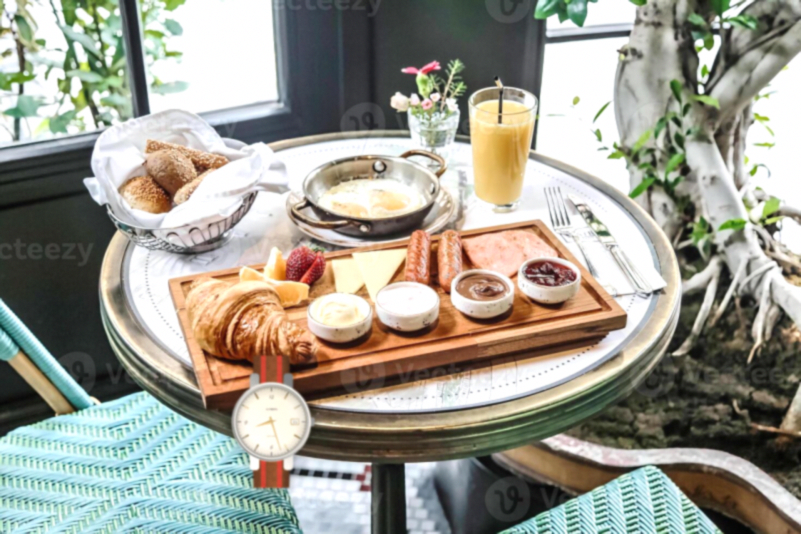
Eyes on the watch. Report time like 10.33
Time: 8.27
